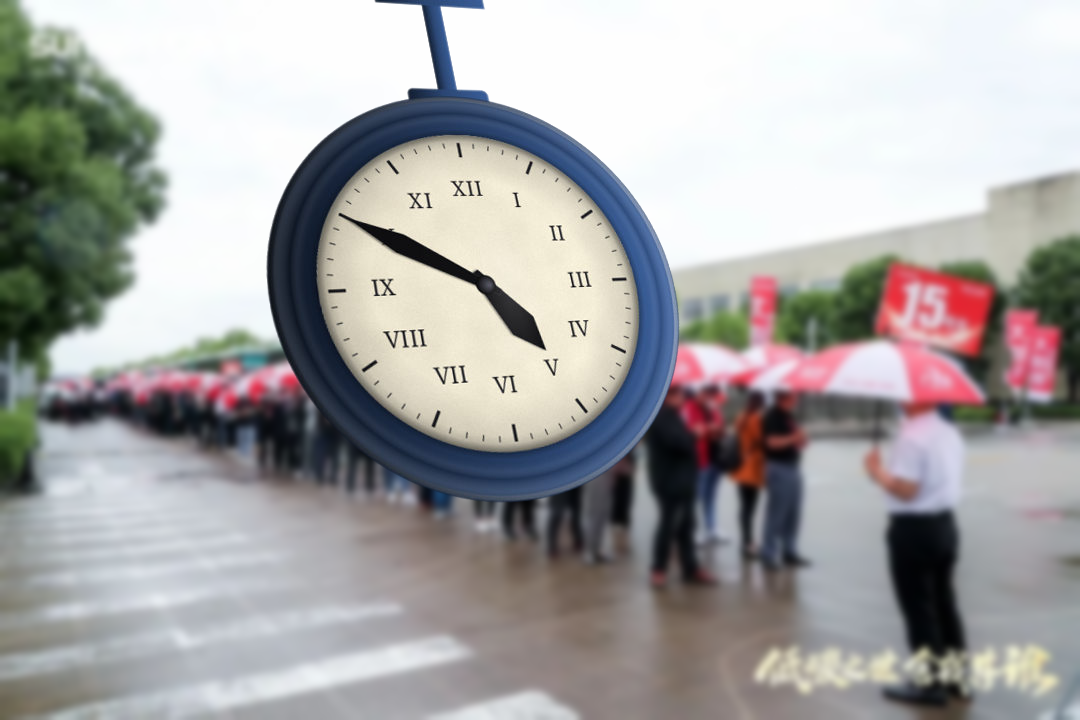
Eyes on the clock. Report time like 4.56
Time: 4.50
